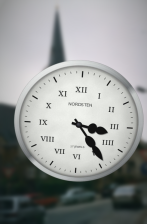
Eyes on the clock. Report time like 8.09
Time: 3.24
